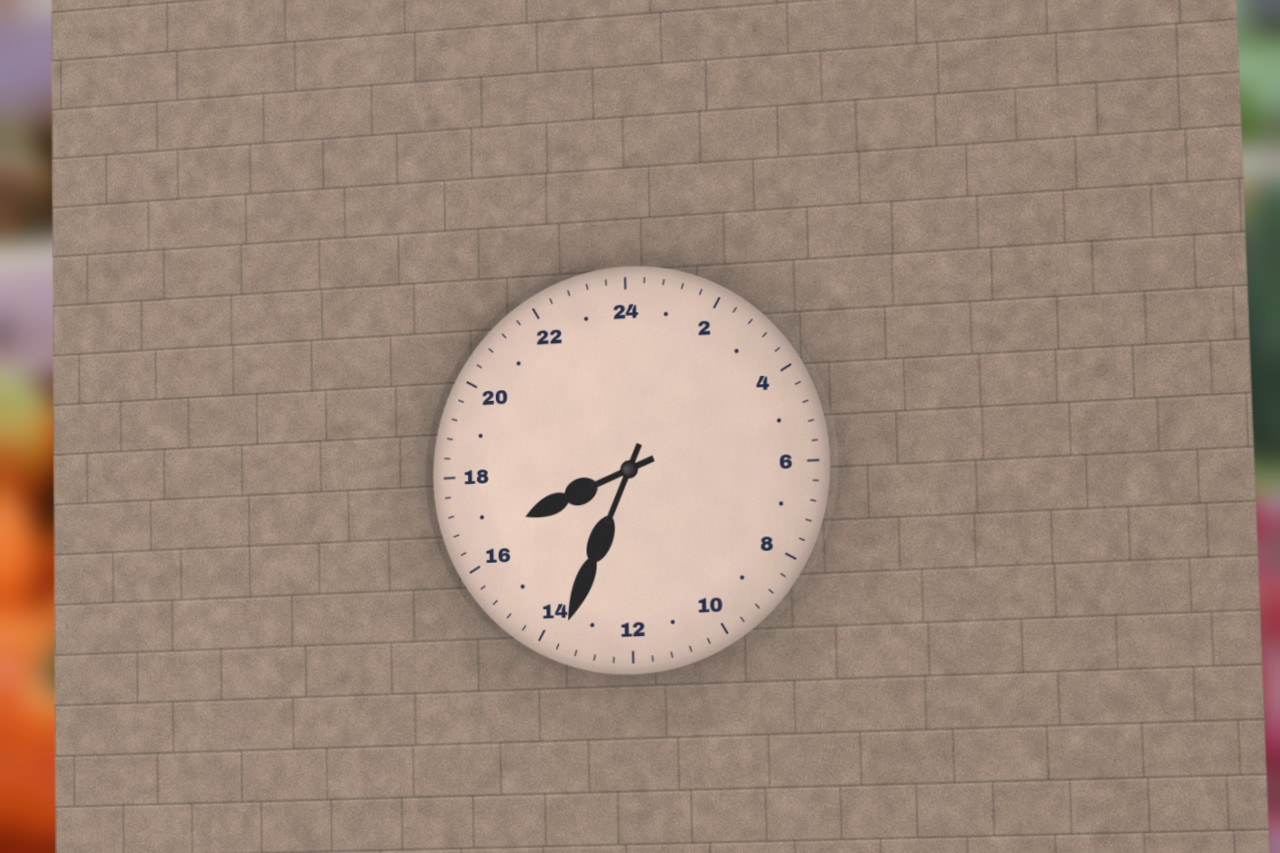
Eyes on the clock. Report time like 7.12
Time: 16.34
